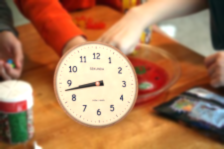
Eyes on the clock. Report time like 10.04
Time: 8.43
